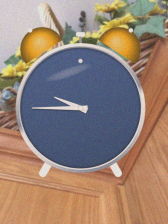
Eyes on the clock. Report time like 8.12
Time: 9.45
